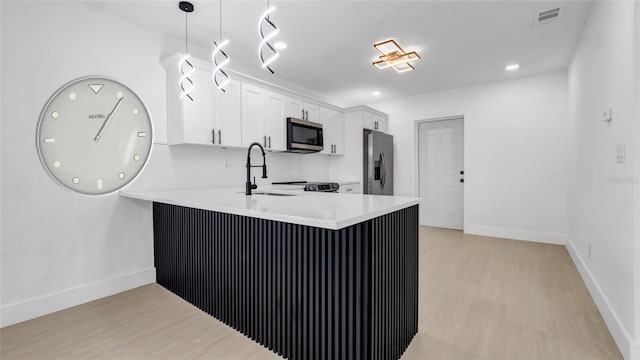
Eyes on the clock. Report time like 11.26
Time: 1.06
